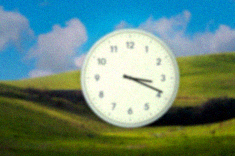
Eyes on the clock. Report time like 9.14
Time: 3.19
